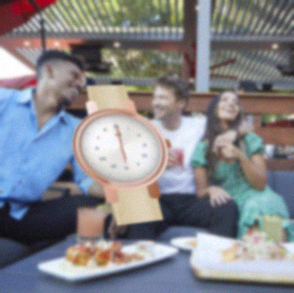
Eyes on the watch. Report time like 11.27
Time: 6.00
